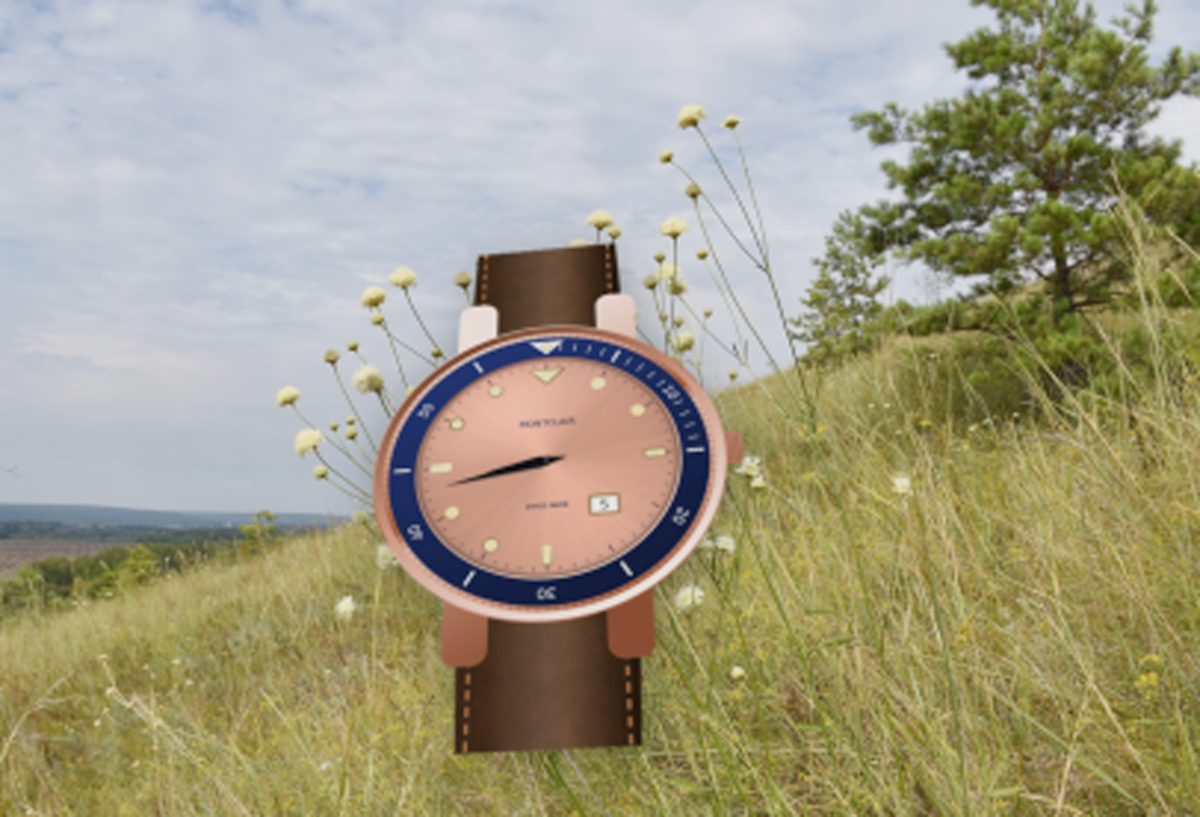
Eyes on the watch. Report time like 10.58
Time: 8.43
